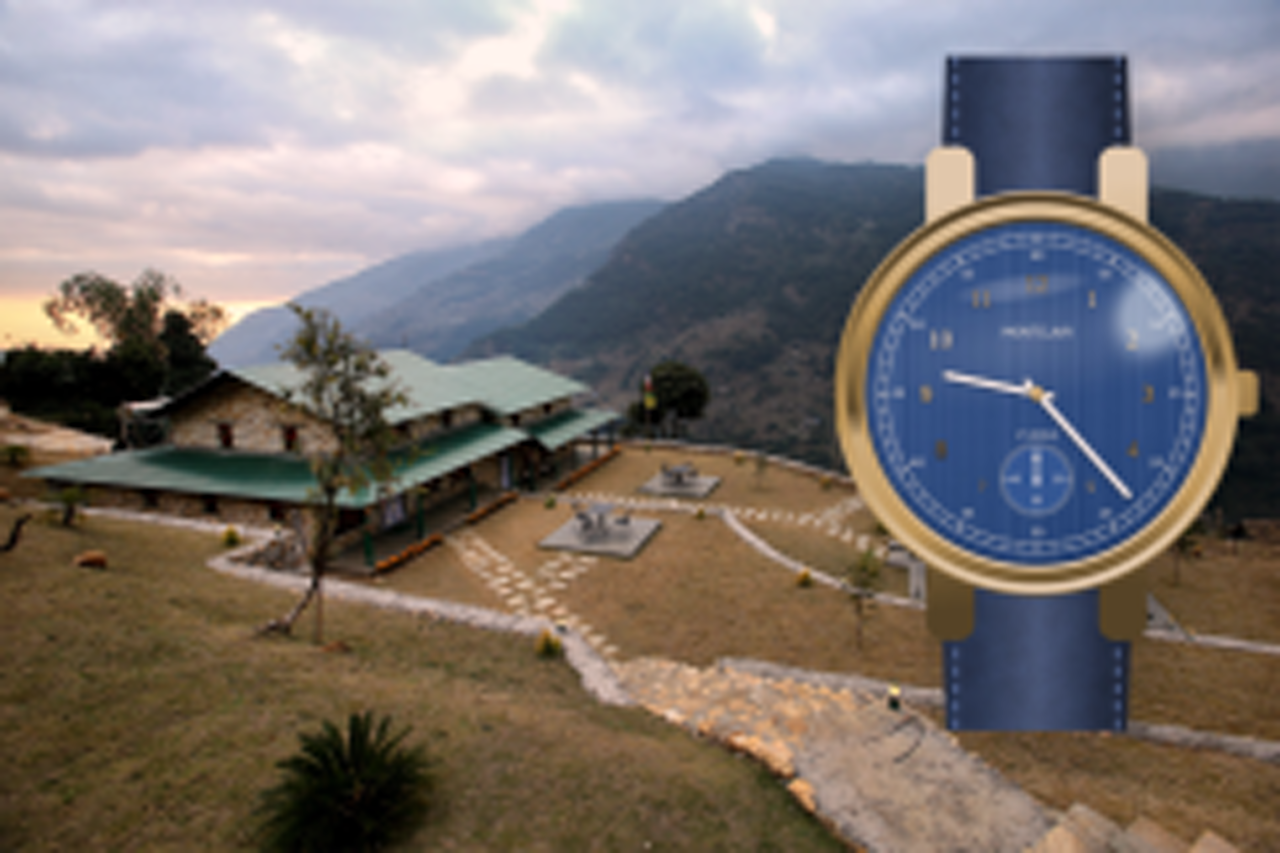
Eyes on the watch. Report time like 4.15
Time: 9.23
